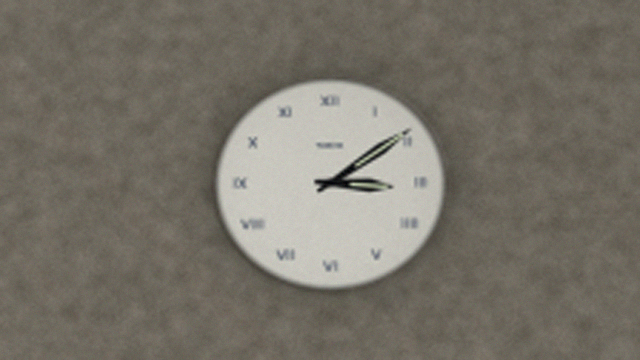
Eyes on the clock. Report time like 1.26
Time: 3.09
